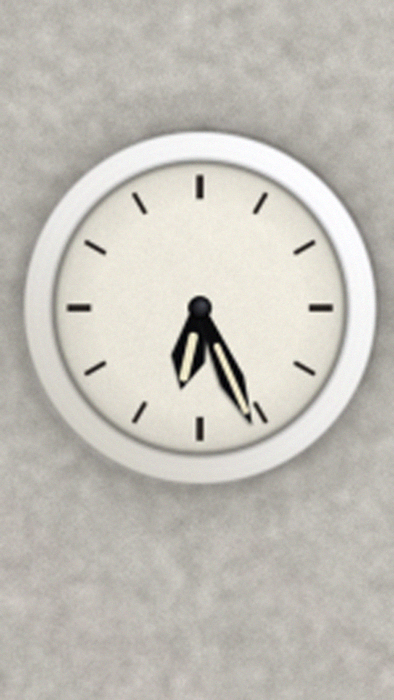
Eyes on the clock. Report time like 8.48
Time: 6.26
